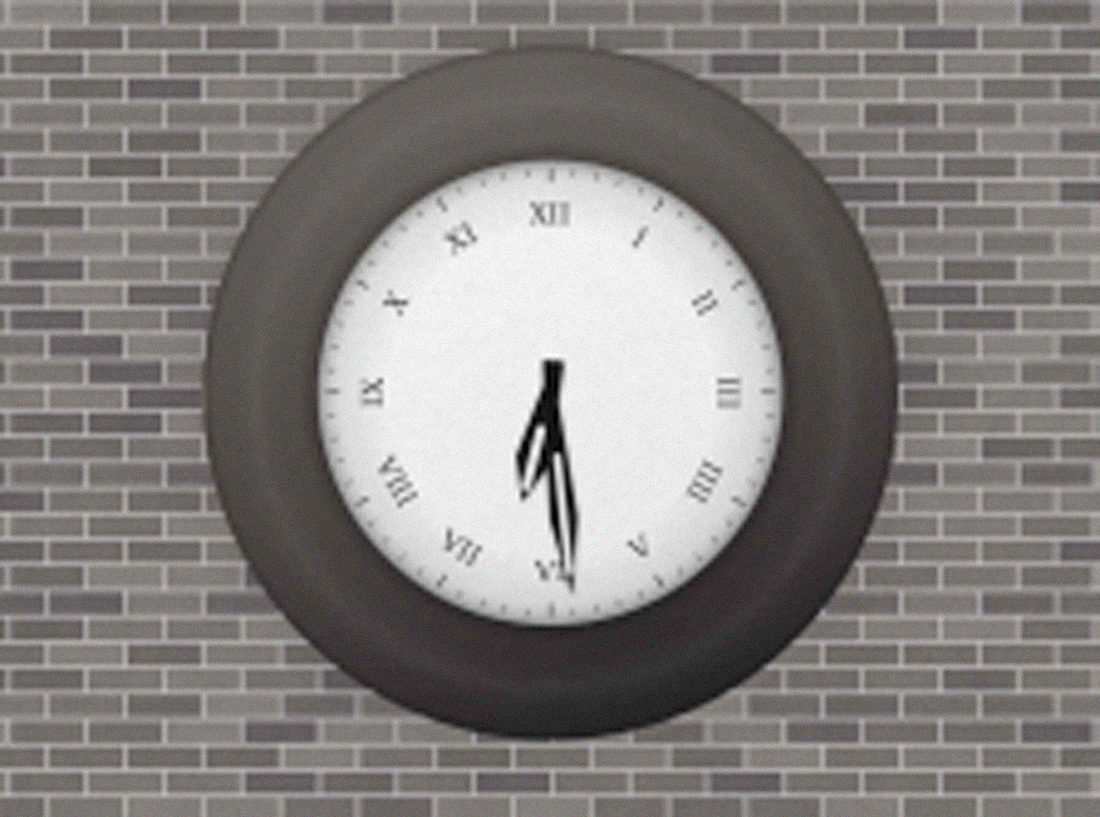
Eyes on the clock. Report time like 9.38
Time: 6.29
